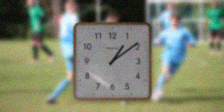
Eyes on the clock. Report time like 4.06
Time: 1.09
